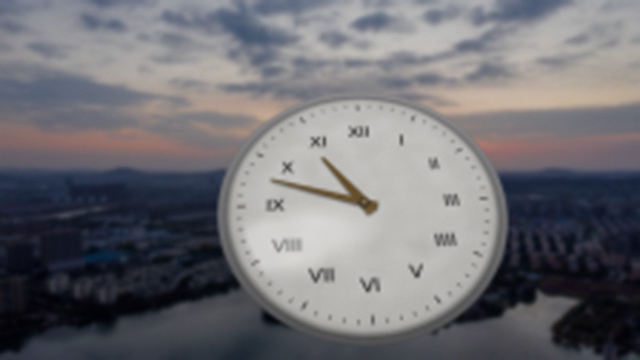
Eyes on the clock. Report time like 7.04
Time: 10.48
